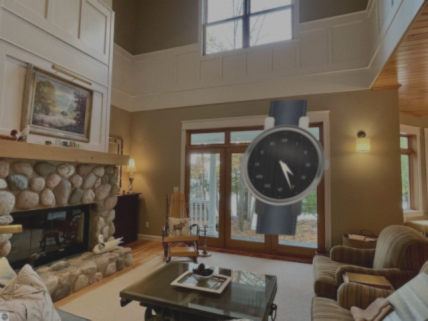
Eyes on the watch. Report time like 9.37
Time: 4.26
